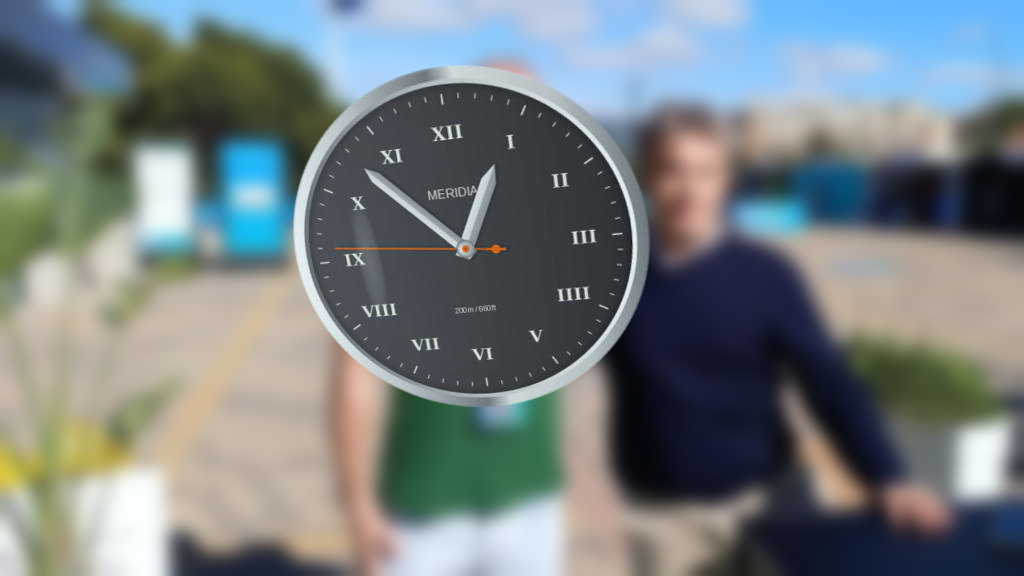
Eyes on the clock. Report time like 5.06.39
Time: 12.52.46
